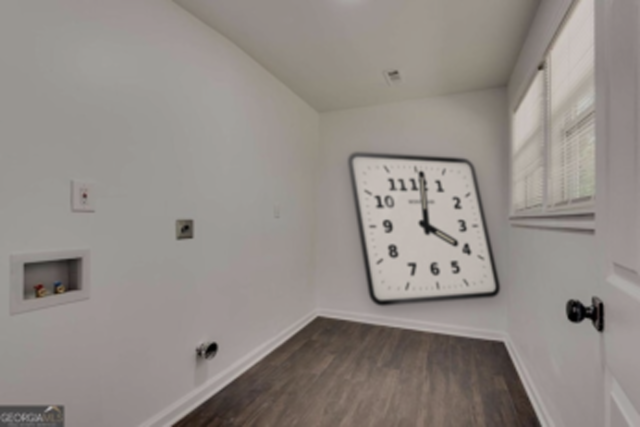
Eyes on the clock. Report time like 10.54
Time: 4.01
